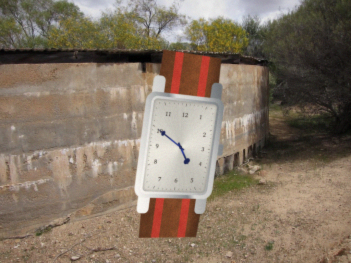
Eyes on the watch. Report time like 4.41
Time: 4.50
